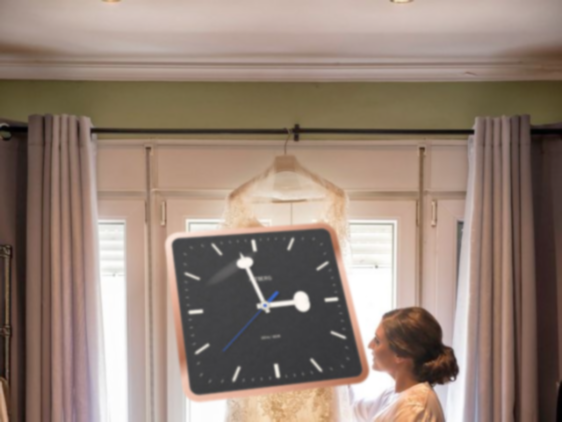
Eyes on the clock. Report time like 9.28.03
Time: 2.57.38
